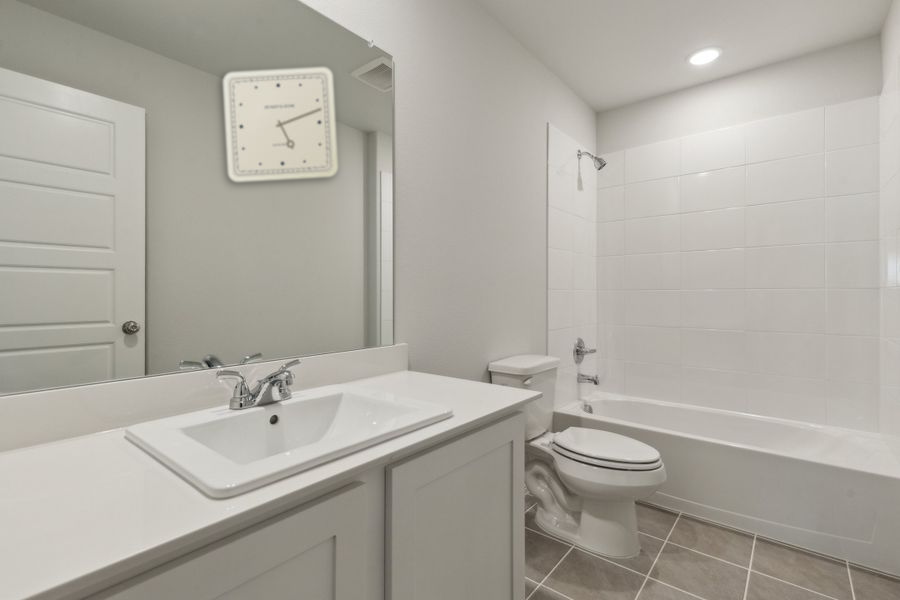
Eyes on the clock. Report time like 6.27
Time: 5.12
